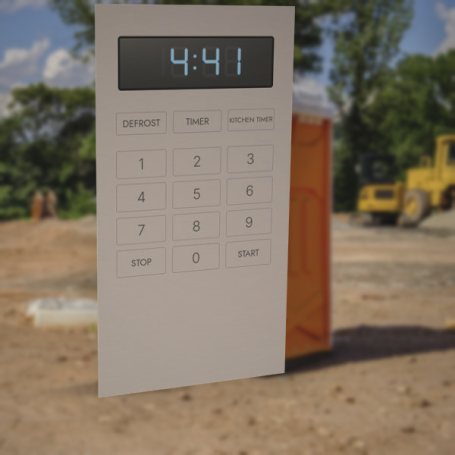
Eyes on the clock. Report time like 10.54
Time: 4.41
